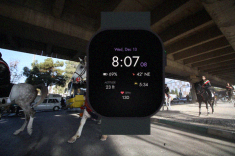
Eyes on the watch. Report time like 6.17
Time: 8.07
